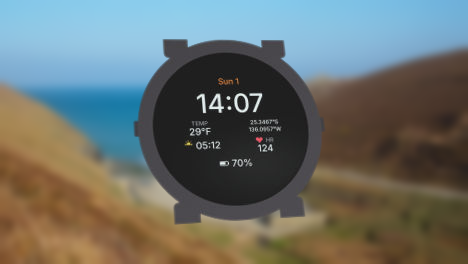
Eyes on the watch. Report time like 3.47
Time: 14.07
